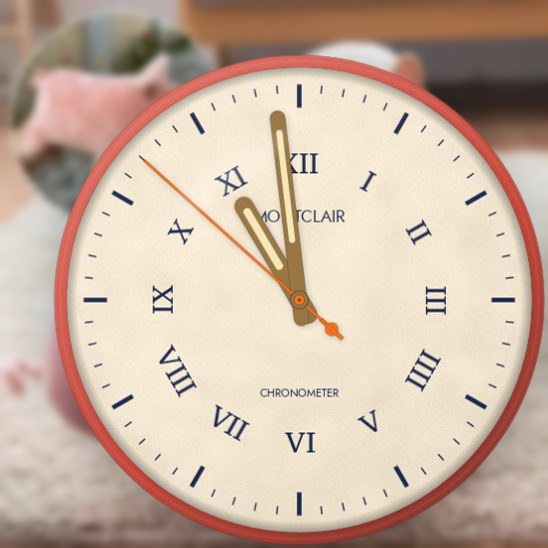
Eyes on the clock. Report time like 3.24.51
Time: 10.58.52
